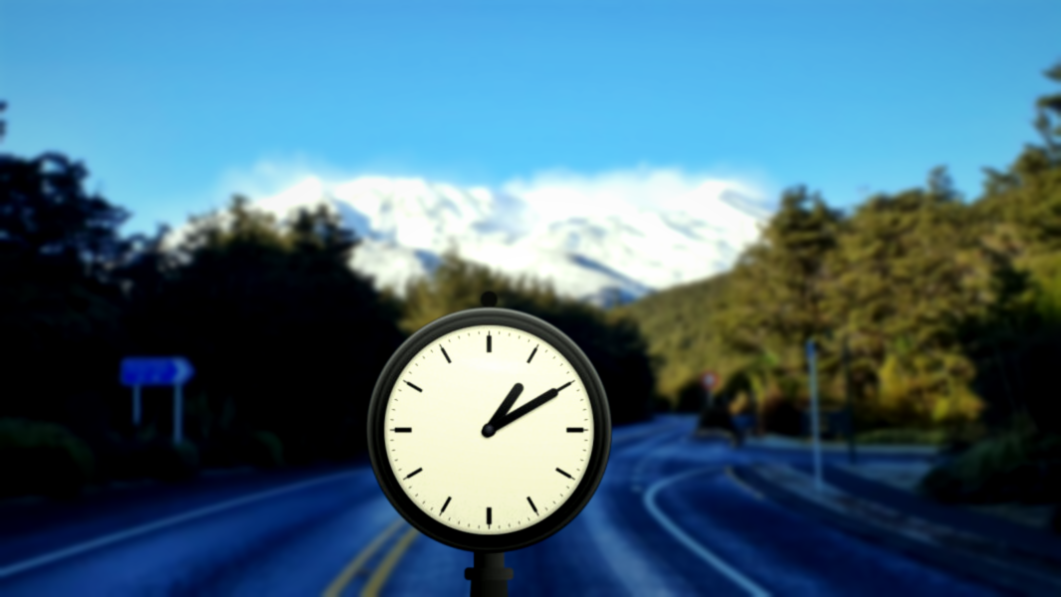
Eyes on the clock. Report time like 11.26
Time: 1.10
